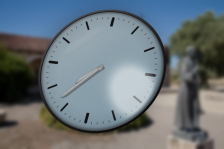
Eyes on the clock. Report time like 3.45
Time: 7.37
